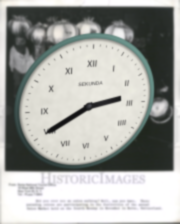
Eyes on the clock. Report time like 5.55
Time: 2.40
